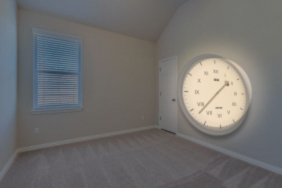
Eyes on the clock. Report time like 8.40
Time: 1.38
